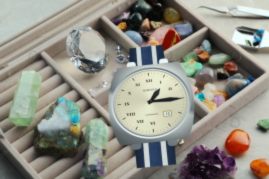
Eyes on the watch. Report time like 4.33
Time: 1.15
